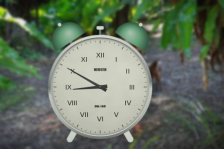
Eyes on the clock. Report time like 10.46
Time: 8.50
